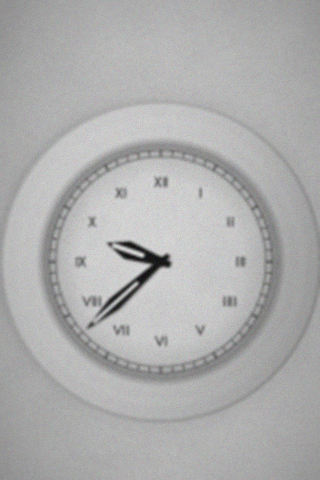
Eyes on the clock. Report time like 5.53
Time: 9.38
